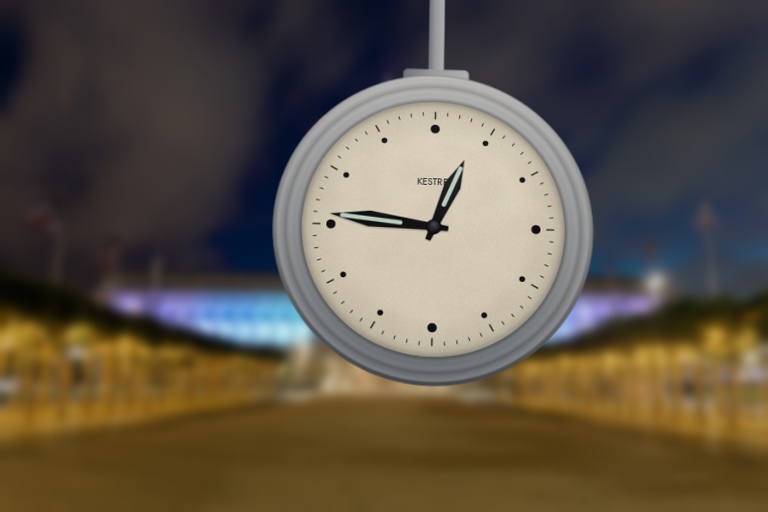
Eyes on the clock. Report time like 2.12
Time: 12.46
